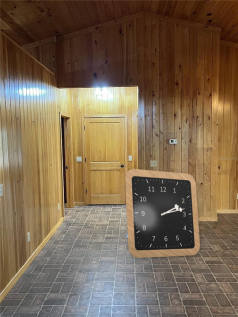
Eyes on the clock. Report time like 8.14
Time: 2.13
